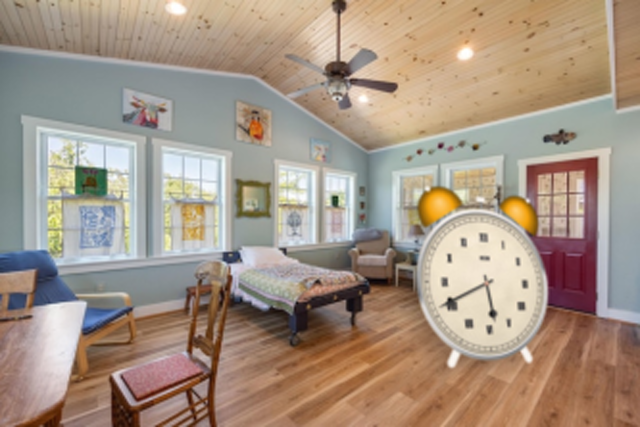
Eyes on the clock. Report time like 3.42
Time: 5.41
